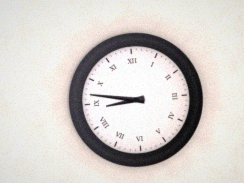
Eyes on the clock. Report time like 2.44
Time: 8.47
